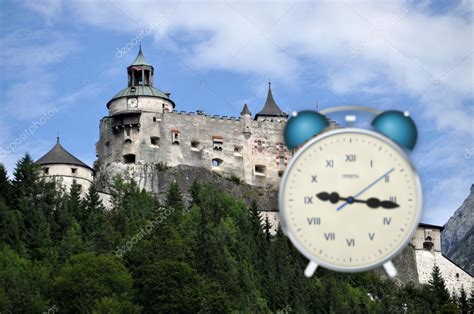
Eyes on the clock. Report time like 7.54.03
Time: 9.16.09
